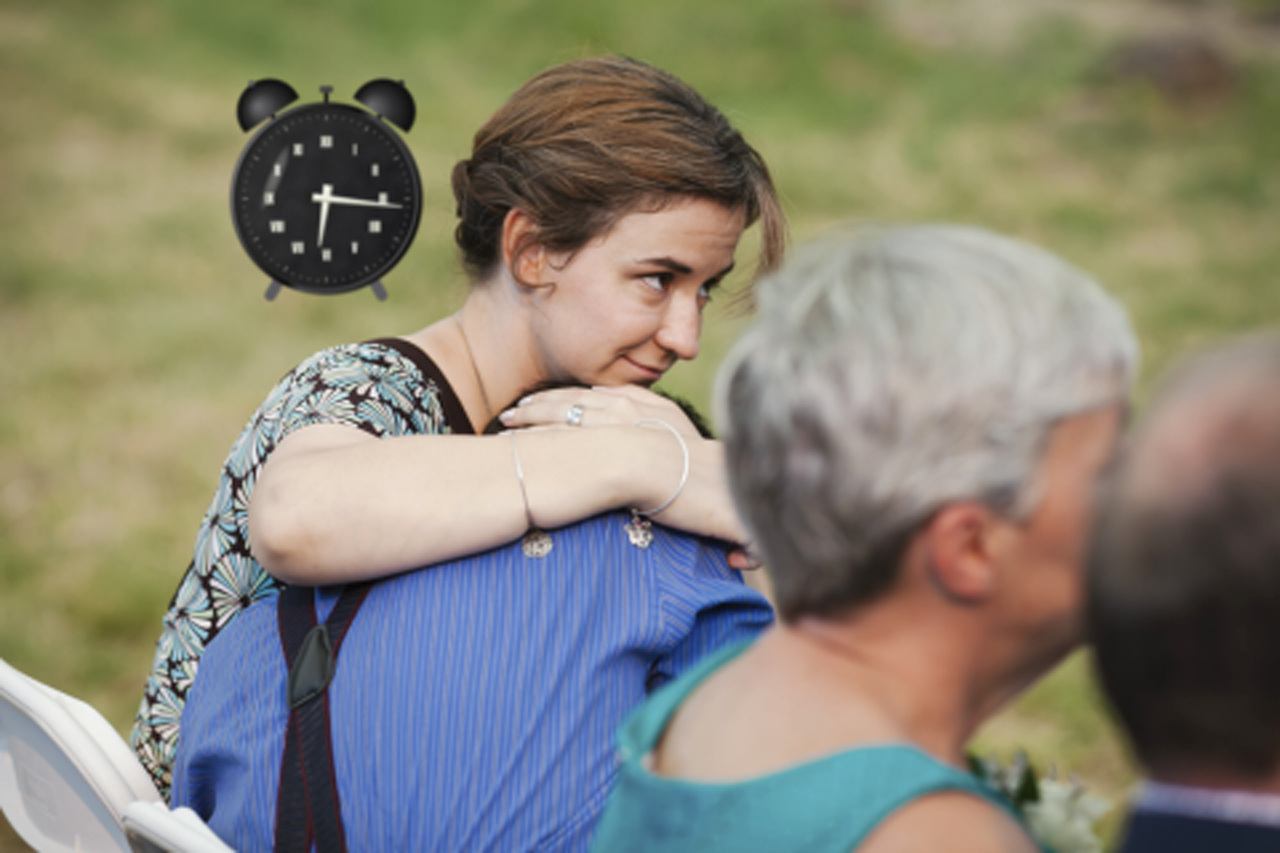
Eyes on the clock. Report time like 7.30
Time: 6.16
